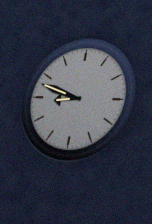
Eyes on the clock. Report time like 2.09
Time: 8.48
